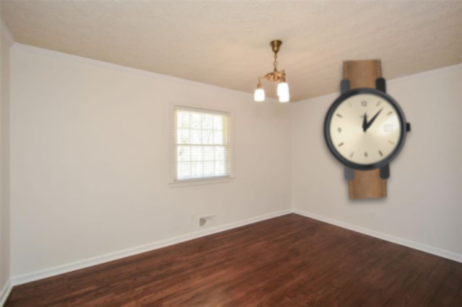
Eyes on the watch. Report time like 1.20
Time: 12.07
